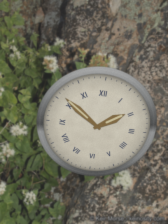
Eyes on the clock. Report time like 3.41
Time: 1.51
